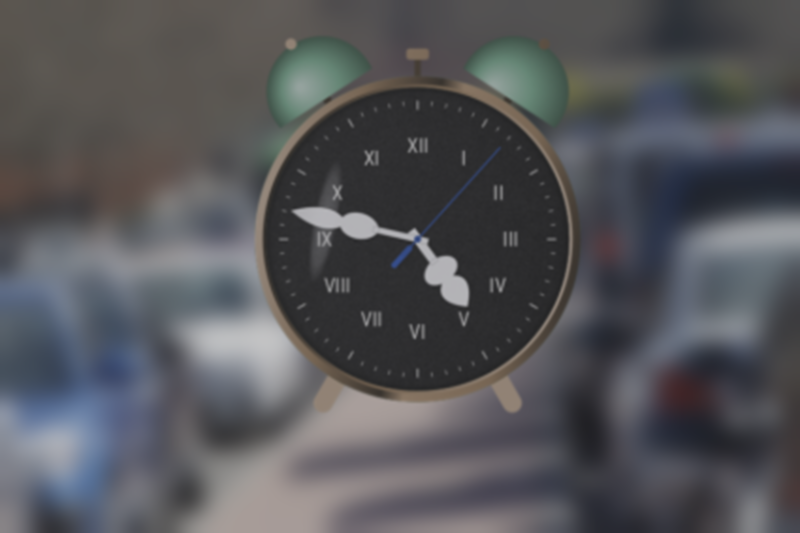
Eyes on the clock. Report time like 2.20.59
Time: 4.47.07
